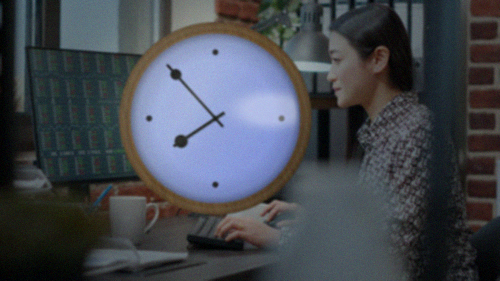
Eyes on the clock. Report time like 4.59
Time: 7.53
